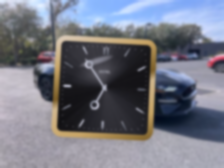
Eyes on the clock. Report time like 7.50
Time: 6.54
